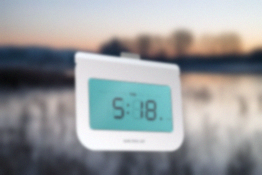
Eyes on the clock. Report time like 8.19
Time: 5.18
